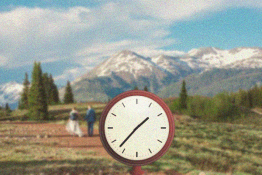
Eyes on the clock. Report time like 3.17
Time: 1.37
